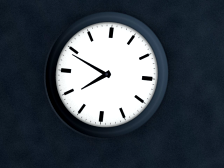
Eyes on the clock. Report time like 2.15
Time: 7.49
